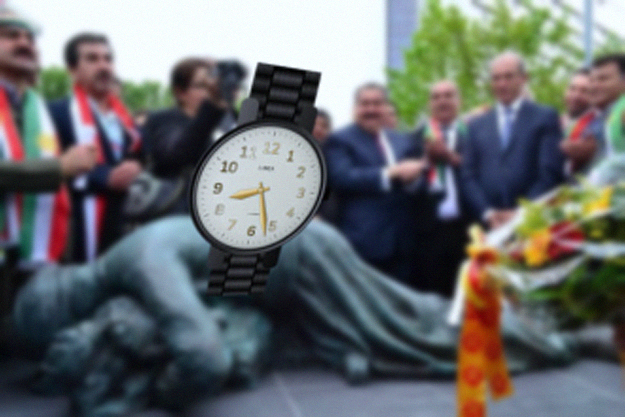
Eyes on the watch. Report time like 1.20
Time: 8.27
